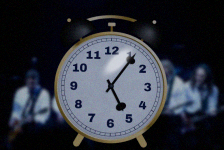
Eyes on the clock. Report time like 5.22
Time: 5.06
